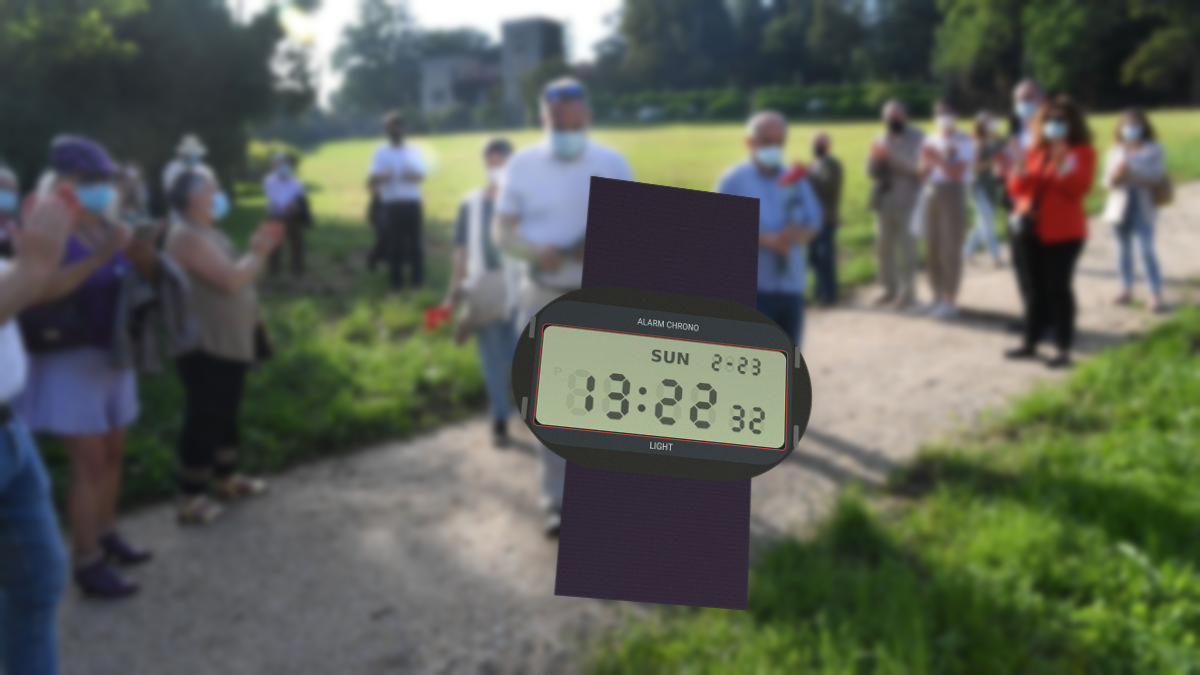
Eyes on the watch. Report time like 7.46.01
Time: 13.22.32
